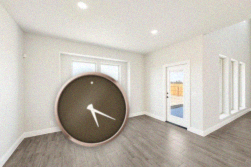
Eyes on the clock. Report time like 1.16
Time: 5.19
